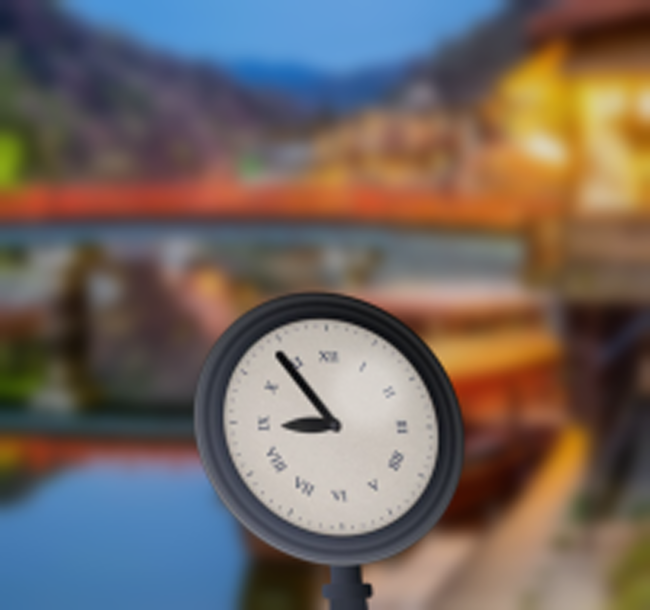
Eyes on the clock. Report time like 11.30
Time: 8.54
